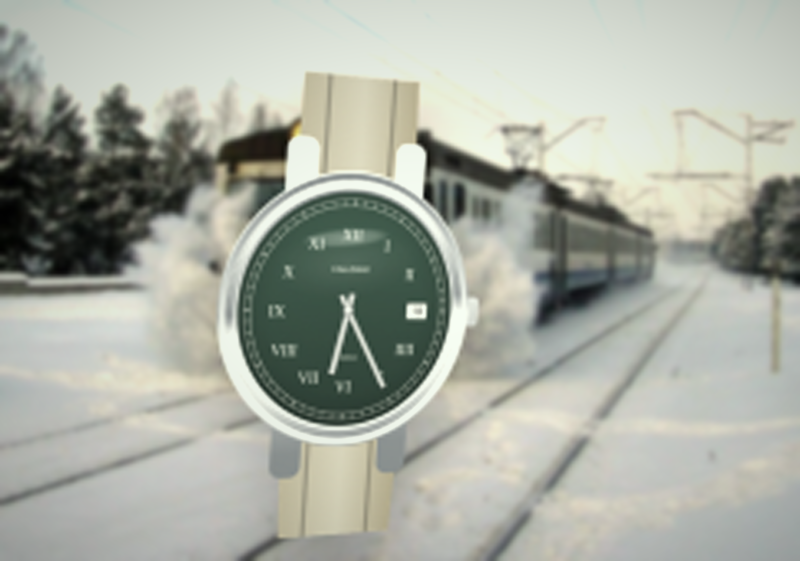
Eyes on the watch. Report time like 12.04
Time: 6.25
